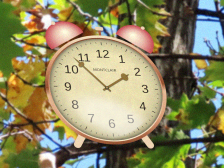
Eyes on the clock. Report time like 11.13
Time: 1.53
